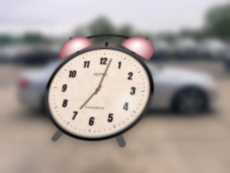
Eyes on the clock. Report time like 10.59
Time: 7.02
